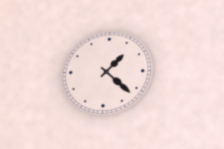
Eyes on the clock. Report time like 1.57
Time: 1.22
